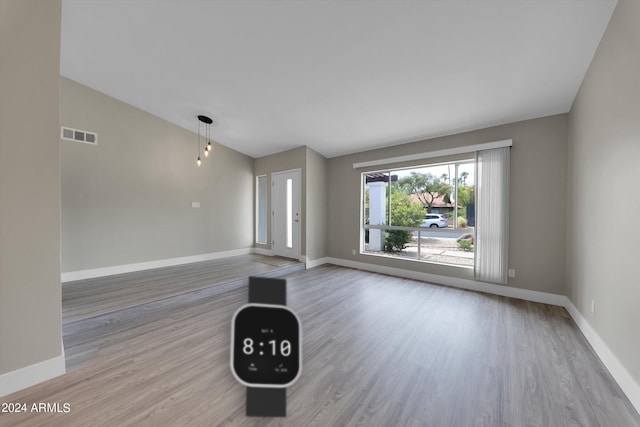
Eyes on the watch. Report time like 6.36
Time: 8.10
